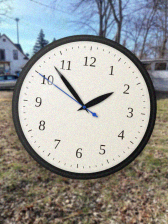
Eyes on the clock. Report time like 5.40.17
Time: 1.52.50
